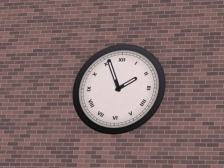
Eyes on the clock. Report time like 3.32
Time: 1.56
